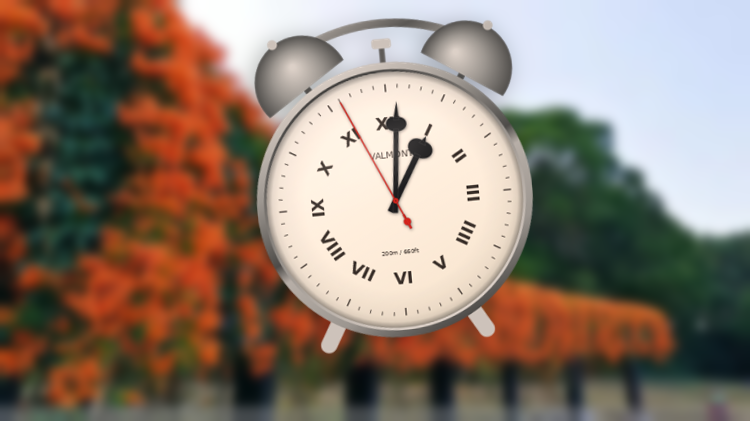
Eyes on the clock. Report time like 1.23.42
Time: 1.00.56
